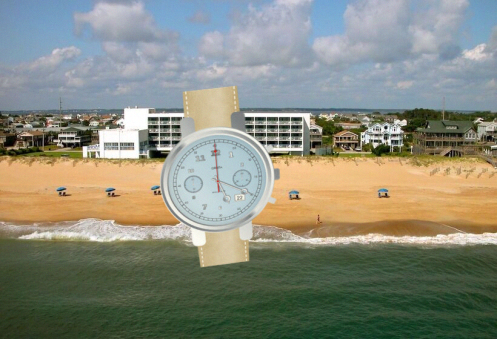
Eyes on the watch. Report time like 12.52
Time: 5.20
